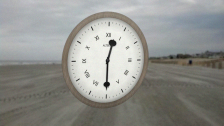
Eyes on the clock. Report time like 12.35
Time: 12.30
